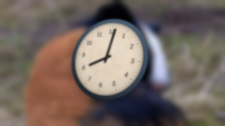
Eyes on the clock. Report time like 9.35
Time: 8.01
